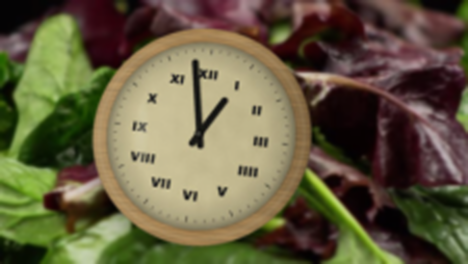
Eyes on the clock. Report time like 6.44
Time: 12.58
